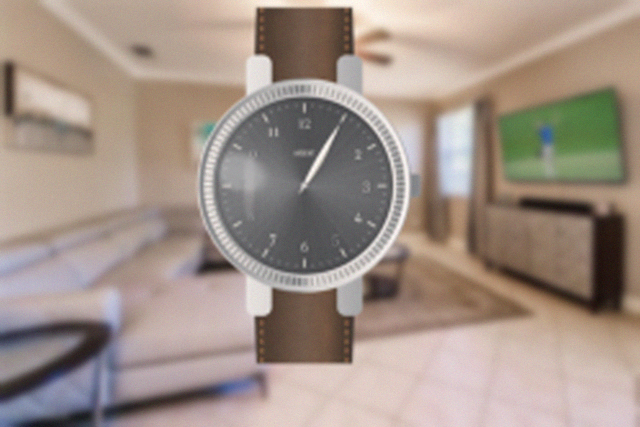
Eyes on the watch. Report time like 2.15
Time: 1.05
